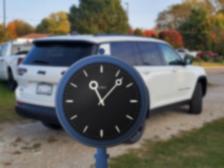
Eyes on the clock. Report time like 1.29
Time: 11.07
